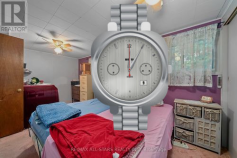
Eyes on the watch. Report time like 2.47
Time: 12.05
